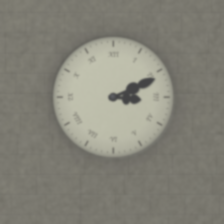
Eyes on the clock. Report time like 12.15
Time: 3.11
